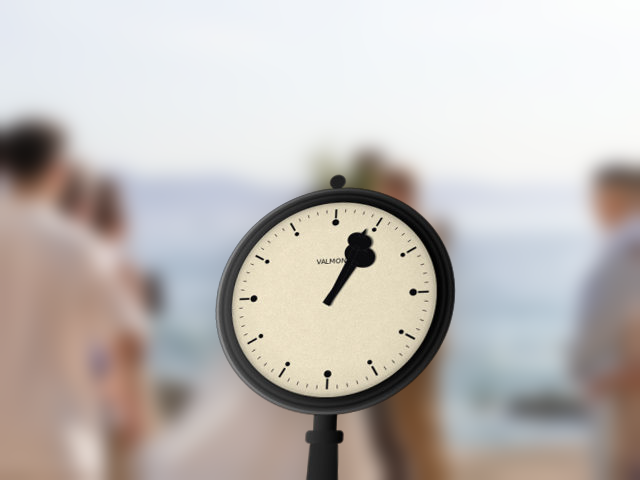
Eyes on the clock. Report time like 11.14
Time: 1.04
